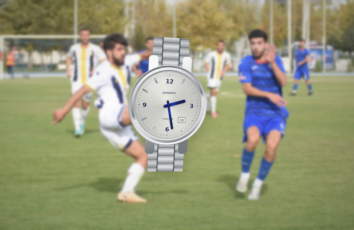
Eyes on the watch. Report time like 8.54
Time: 2.28
